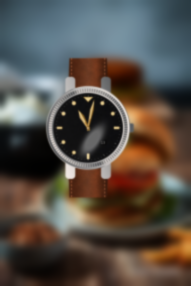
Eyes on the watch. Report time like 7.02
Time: 11.02
